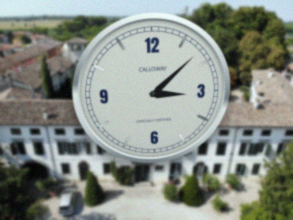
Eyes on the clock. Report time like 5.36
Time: 3.08
